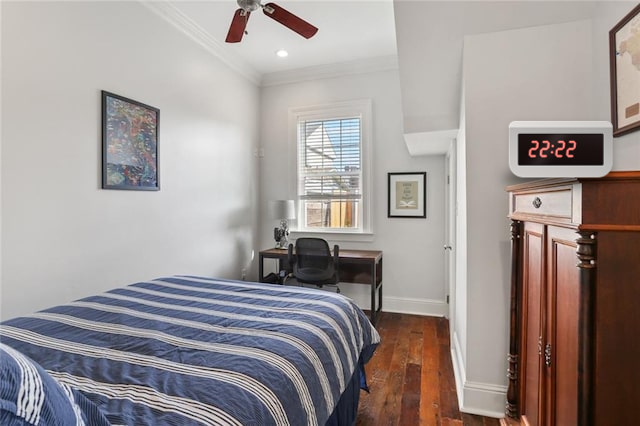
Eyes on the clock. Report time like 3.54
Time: 22.22
